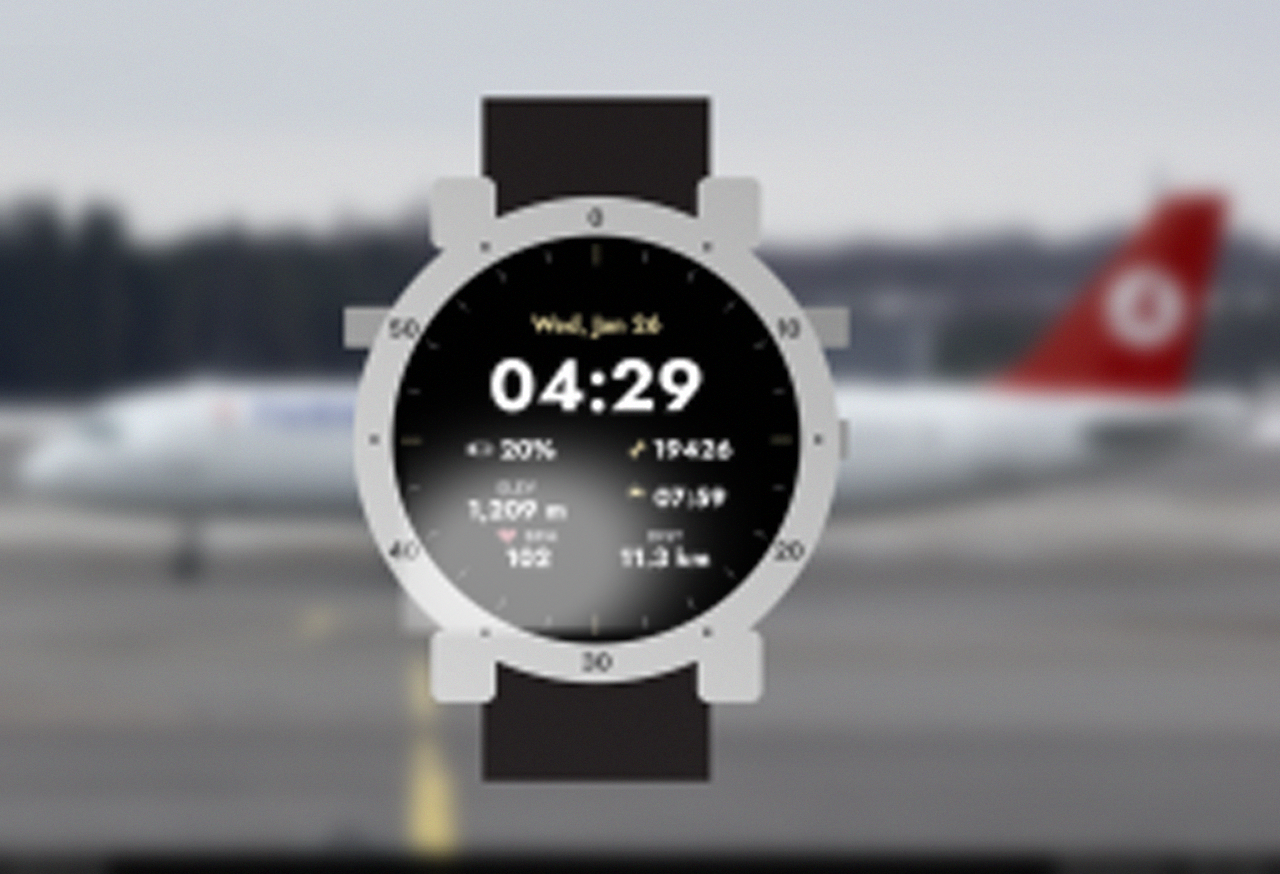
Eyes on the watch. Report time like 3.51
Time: 4.29
